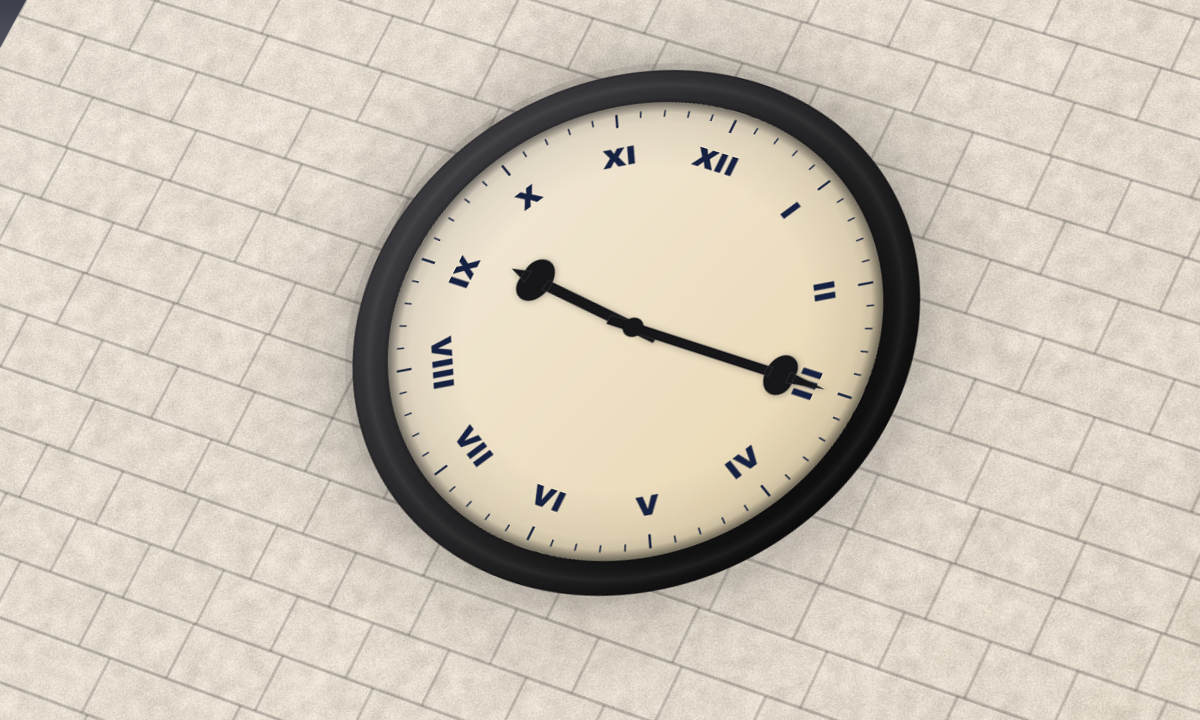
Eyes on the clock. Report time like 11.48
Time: 9.15
